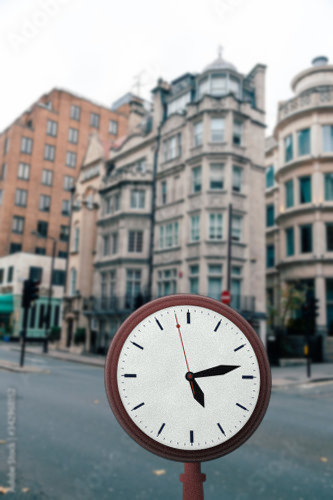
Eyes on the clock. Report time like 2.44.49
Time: 5.12.58
